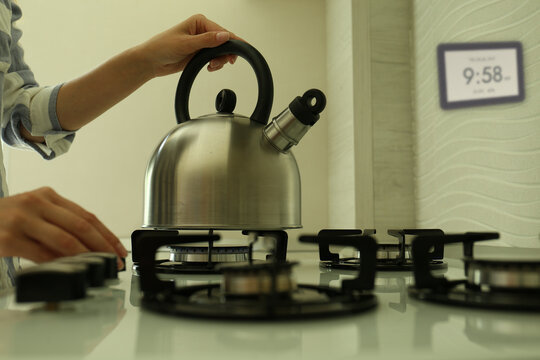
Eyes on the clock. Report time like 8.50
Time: 9.58
